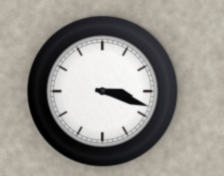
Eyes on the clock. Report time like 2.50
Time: 3.18
